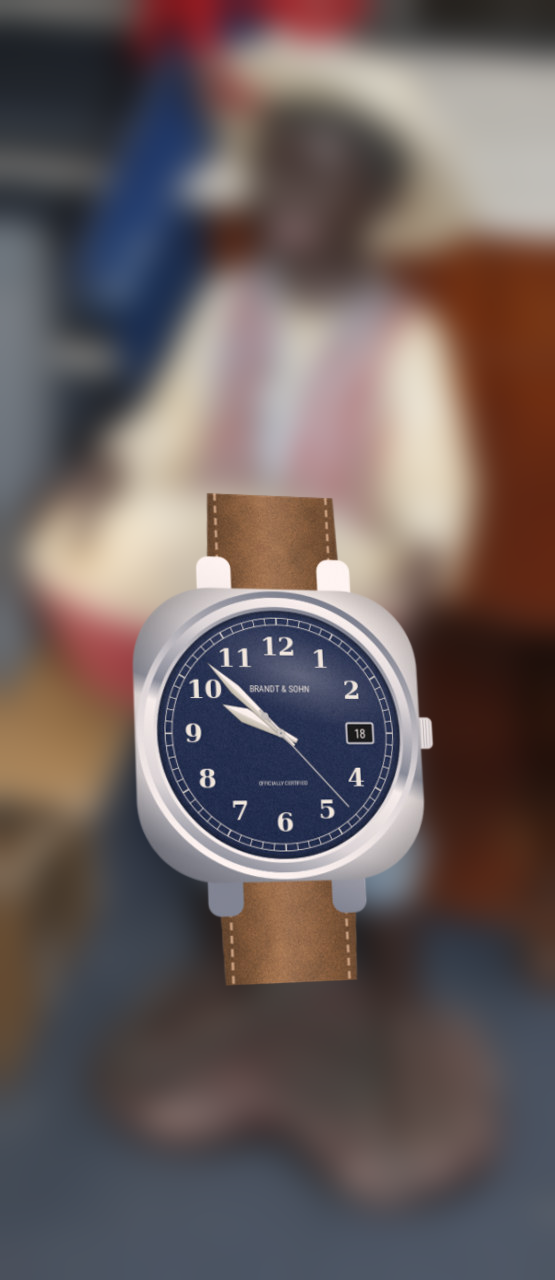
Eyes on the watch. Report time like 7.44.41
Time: 9.52.23
